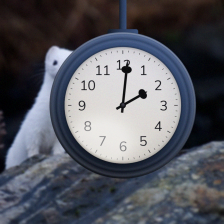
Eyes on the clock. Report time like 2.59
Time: 2.01
